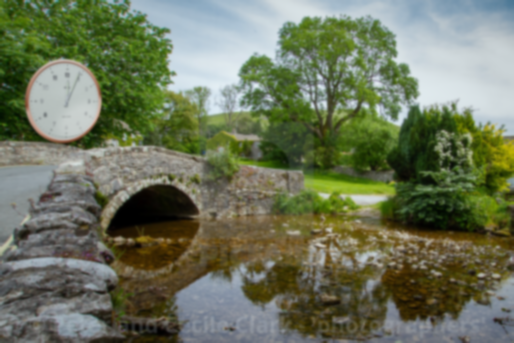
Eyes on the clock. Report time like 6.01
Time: 12.04
